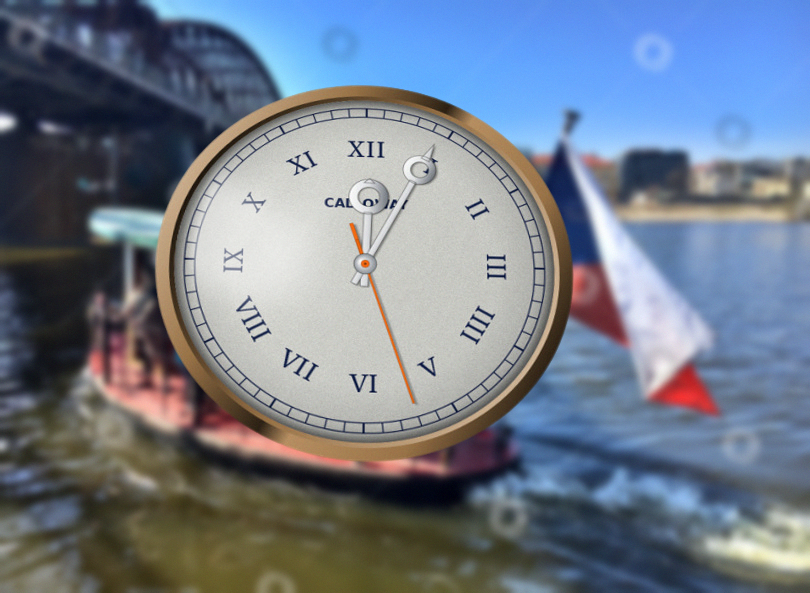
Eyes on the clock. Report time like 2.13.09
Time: 12.04.27
